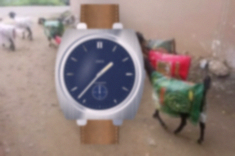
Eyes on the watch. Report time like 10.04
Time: 1.37
